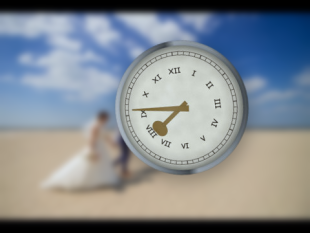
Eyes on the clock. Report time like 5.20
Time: 7.46
